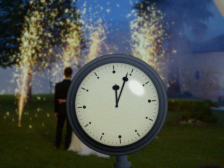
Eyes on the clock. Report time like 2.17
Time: 12.04
